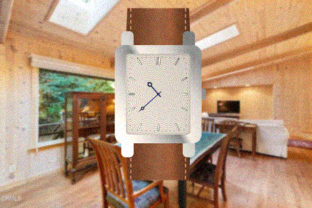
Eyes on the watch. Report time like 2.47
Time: 10.38
